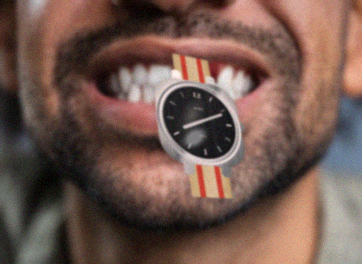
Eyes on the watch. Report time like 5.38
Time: 8.11
